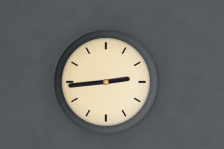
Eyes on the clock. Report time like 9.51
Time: 2.44
